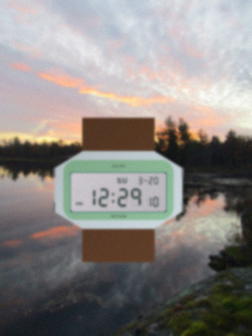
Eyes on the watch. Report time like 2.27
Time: 12.29
